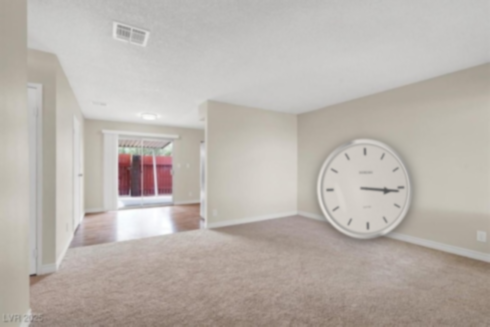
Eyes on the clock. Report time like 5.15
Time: 3.16
